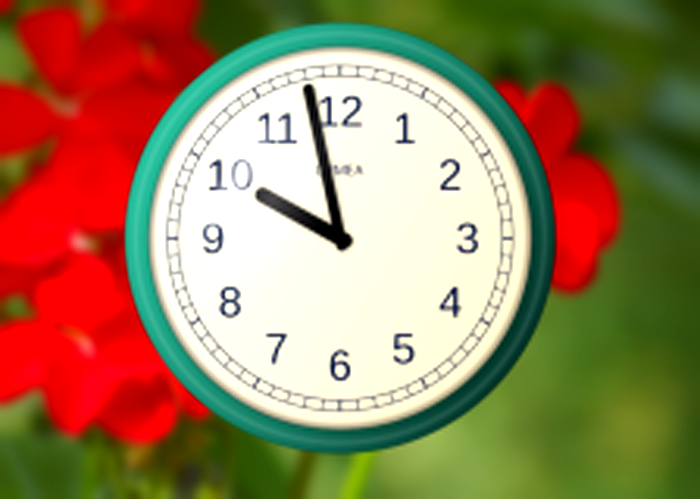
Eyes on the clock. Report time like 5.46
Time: 9.58
